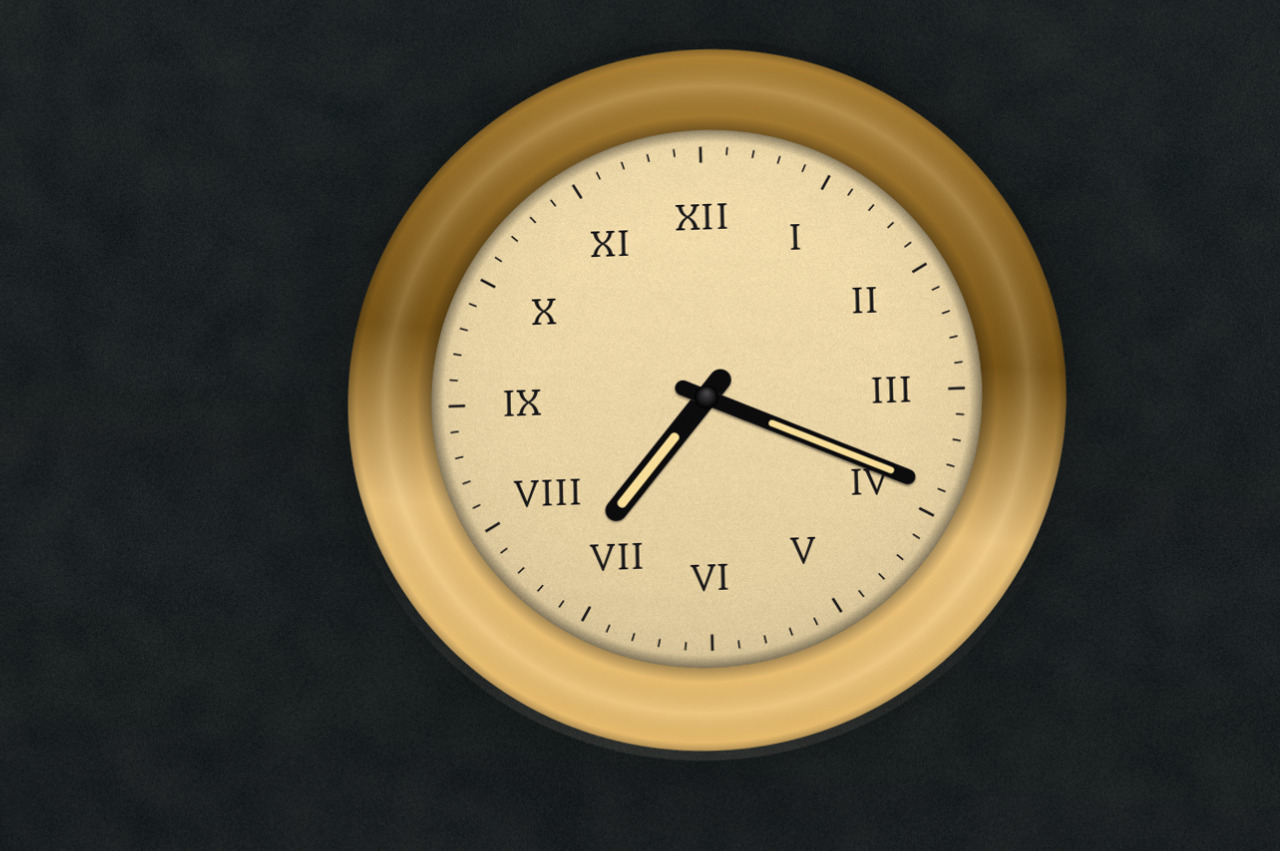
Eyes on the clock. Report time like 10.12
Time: 7.19
